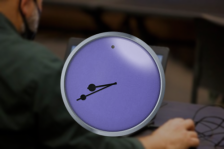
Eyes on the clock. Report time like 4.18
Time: 8.41
